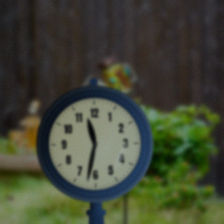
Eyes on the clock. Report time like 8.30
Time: 11.32
